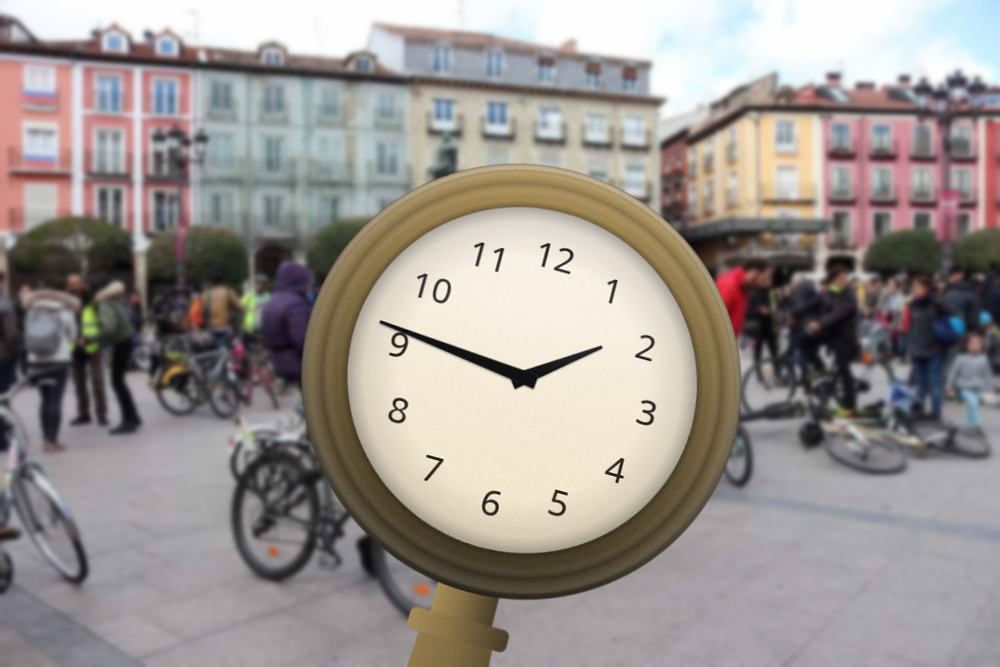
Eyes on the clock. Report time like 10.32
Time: 1.46
